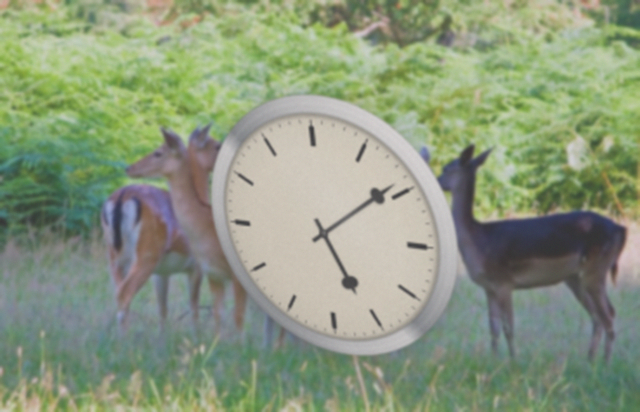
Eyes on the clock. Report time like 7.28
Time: 5.09
